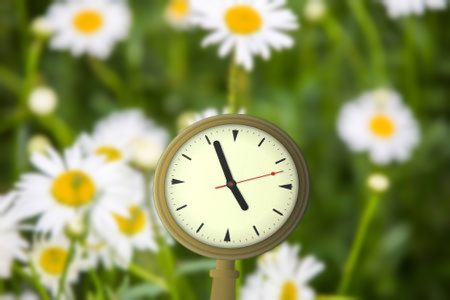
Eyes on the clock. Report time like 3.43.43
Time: 4.56.12
